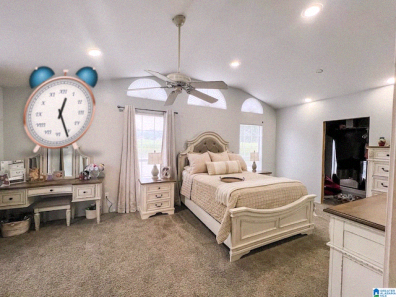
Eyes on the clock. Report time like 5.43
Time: 12.26
